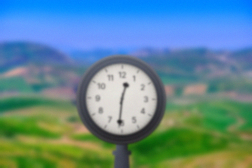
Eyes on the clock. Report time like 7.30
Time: 12.31
